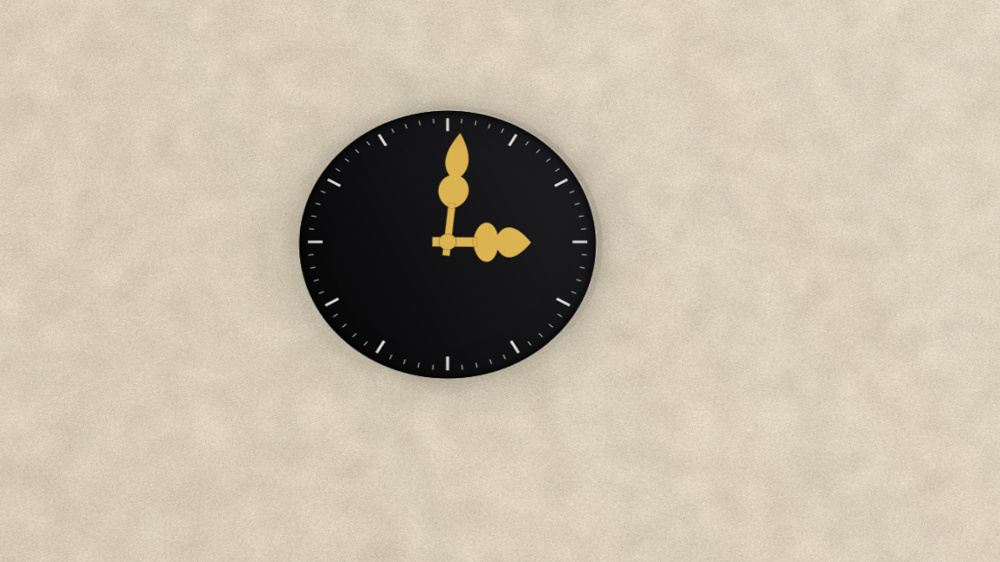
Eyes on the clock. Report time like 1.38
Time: 3.01
